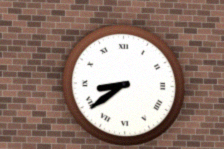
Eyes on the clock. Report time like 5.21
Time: 8.39
